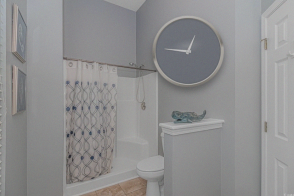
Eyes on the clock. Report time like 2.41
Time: 12.46
